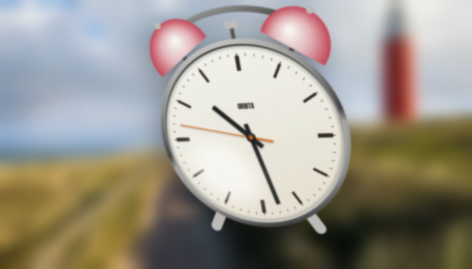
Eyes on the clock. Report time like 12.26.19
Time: 10.27.47
